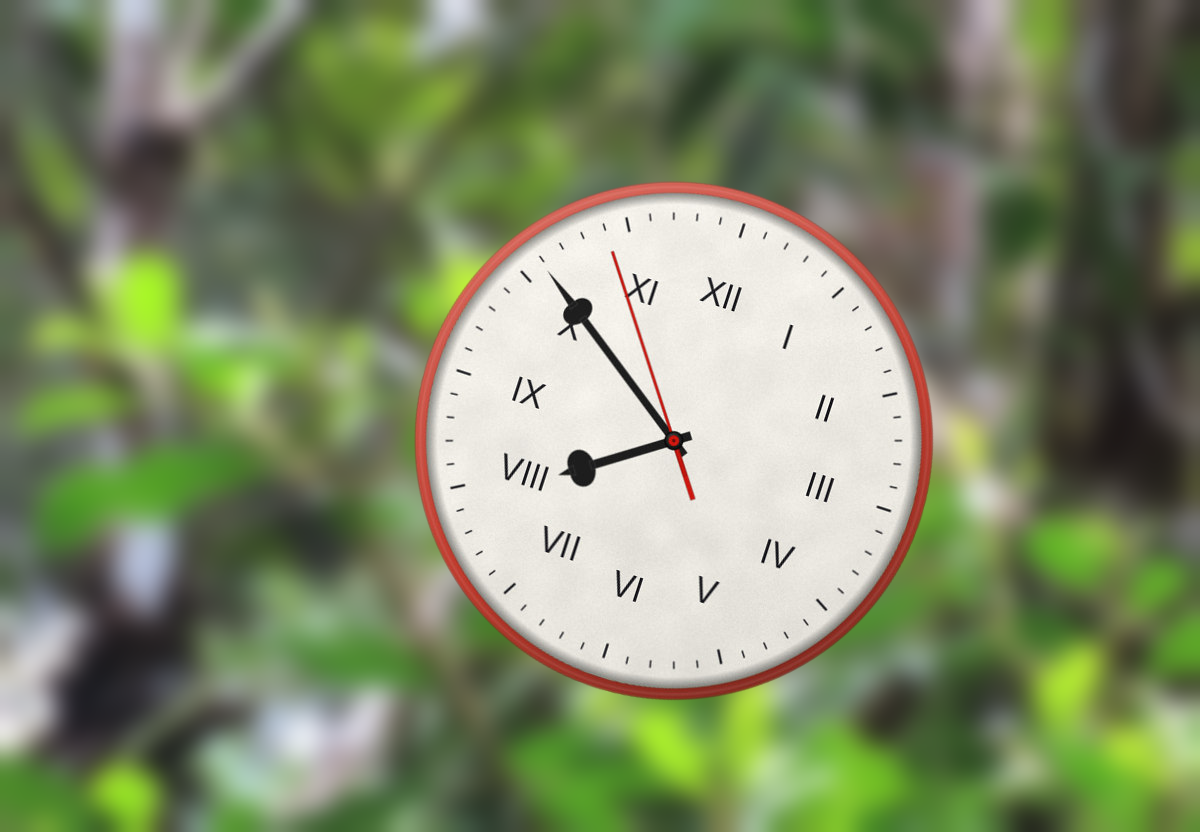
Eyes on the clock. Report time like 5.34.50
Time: 7.50.54
